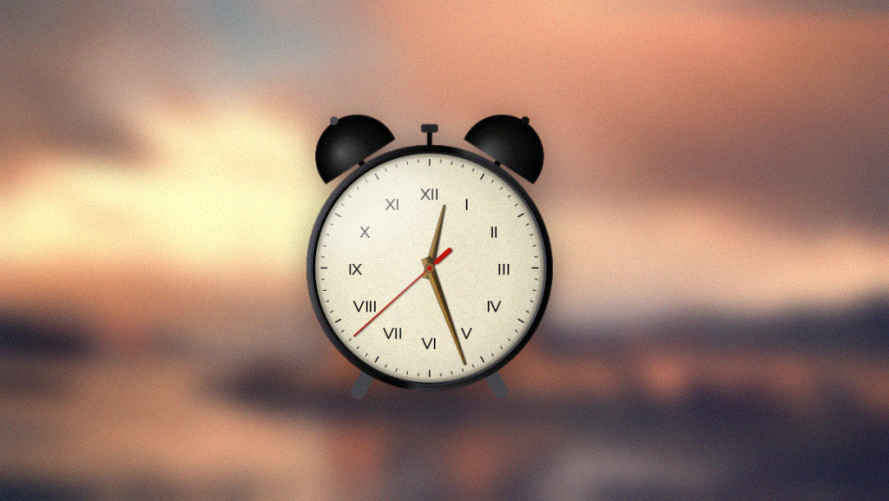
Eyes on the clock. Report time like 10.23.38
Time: 12.26.38
